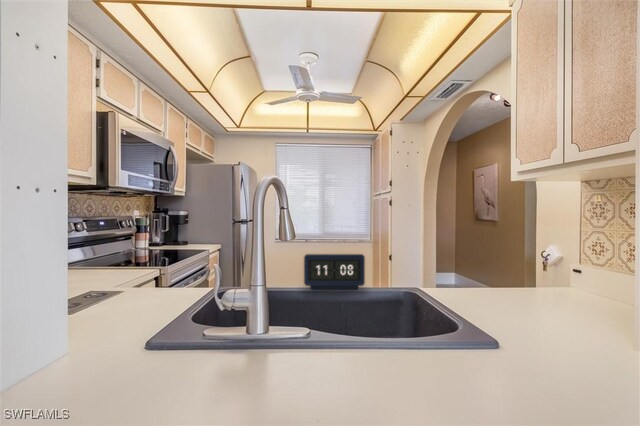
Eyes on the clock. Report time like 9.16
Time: 11.08
